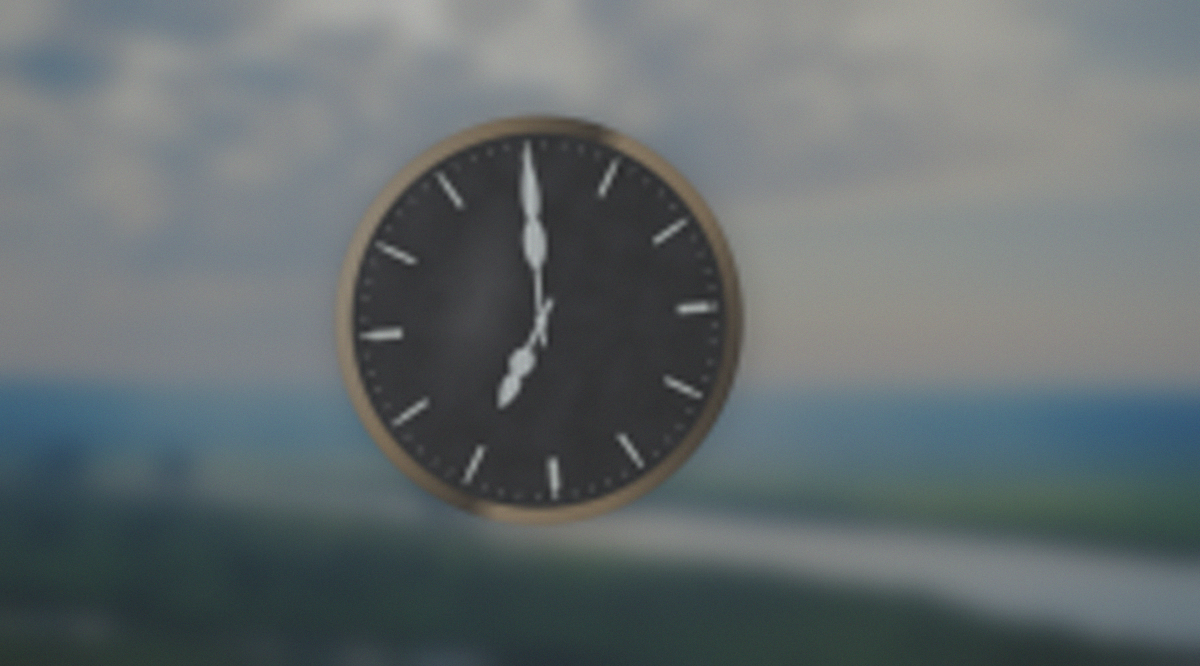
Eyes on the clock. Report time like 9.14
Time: 7.00
